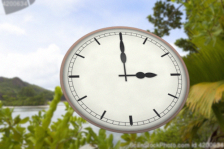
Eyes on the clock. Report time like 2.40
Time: 3.00
